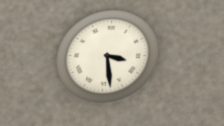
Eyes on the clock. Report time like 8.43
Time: 3.28
